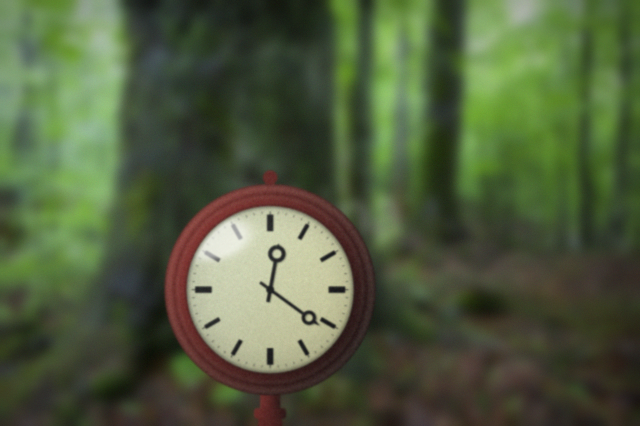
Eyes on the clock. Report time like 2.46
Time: 12.21
